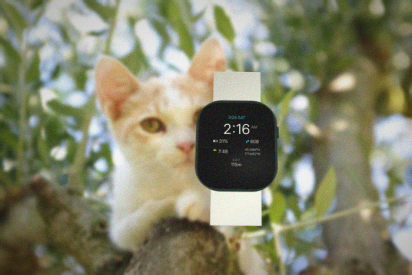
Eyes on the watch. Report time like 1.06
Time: 2.16
